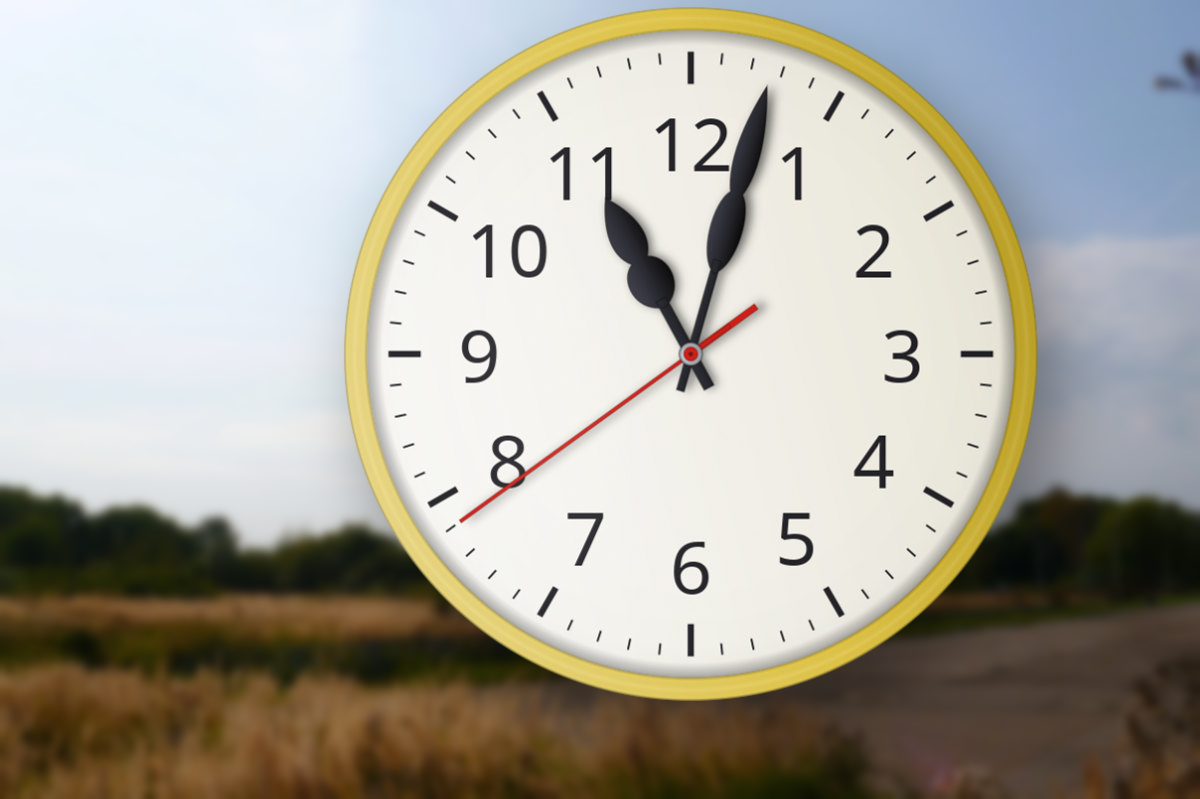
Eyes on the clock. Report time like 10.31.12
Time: 11.02.39
